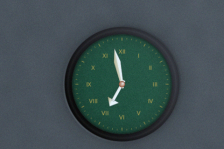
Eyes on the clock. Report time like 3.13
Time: 6.58
